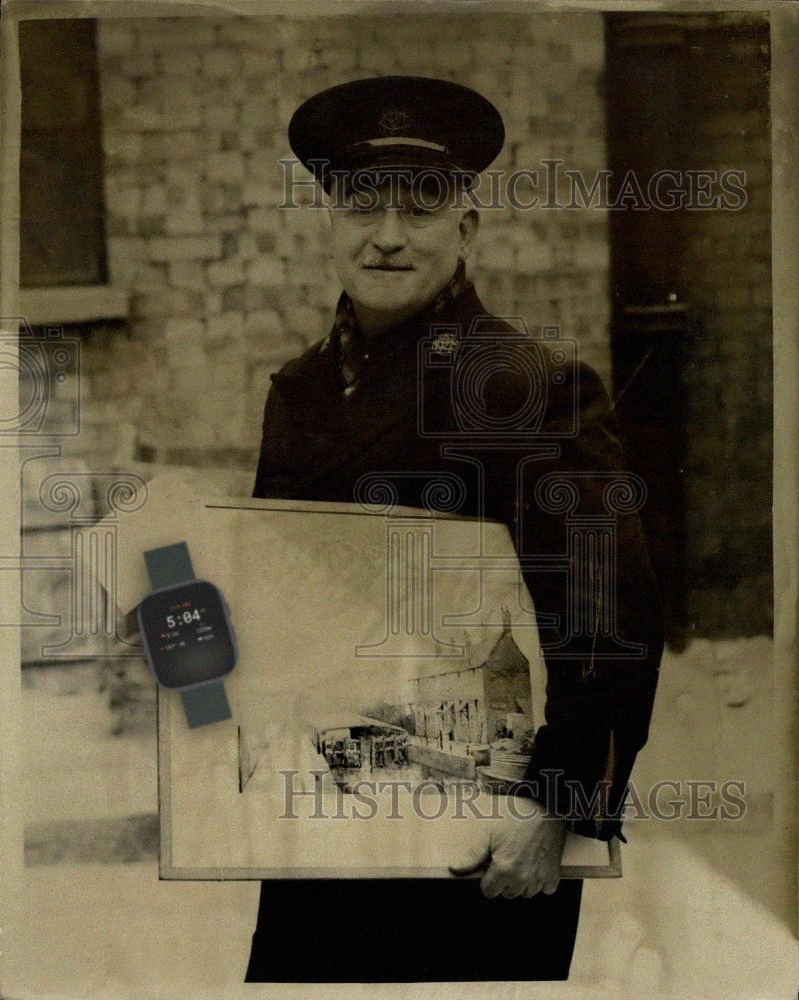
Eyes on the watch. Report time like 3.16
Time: 5.04
